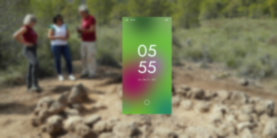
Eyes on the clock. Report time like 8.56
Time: 5.55
